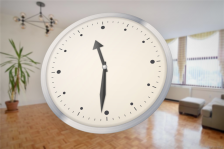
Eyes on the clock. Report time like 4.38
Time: 11.31
